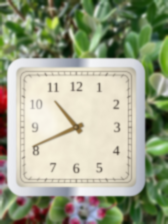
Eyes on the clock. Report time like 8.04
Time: 10.41
